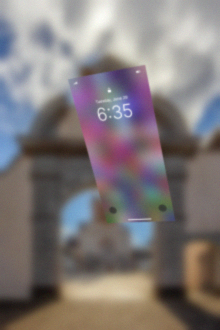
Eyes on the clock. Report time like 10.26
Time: 6.35
